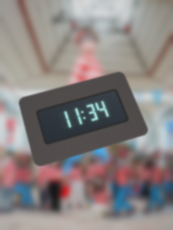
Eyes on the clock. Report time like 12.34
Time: 11.34
